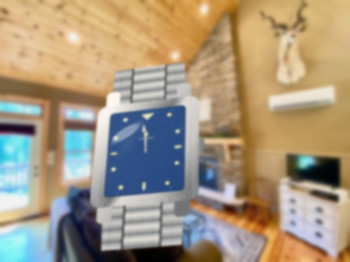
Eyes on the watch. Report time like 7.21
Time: 11.59
